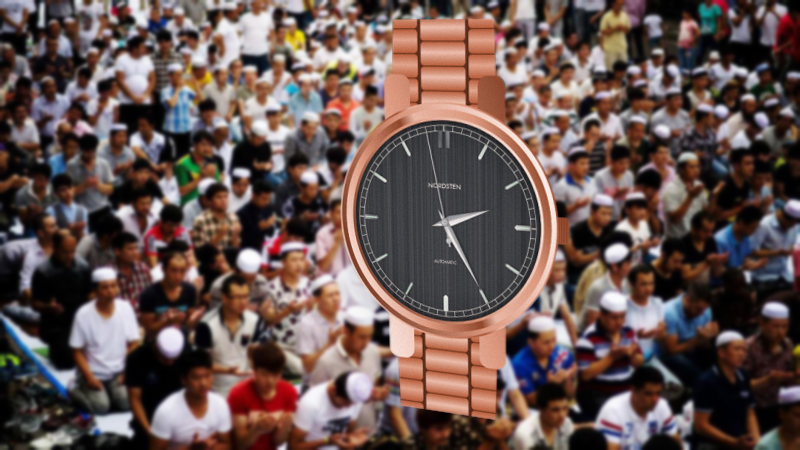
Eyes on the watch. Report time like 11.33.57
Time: 2.24.58
